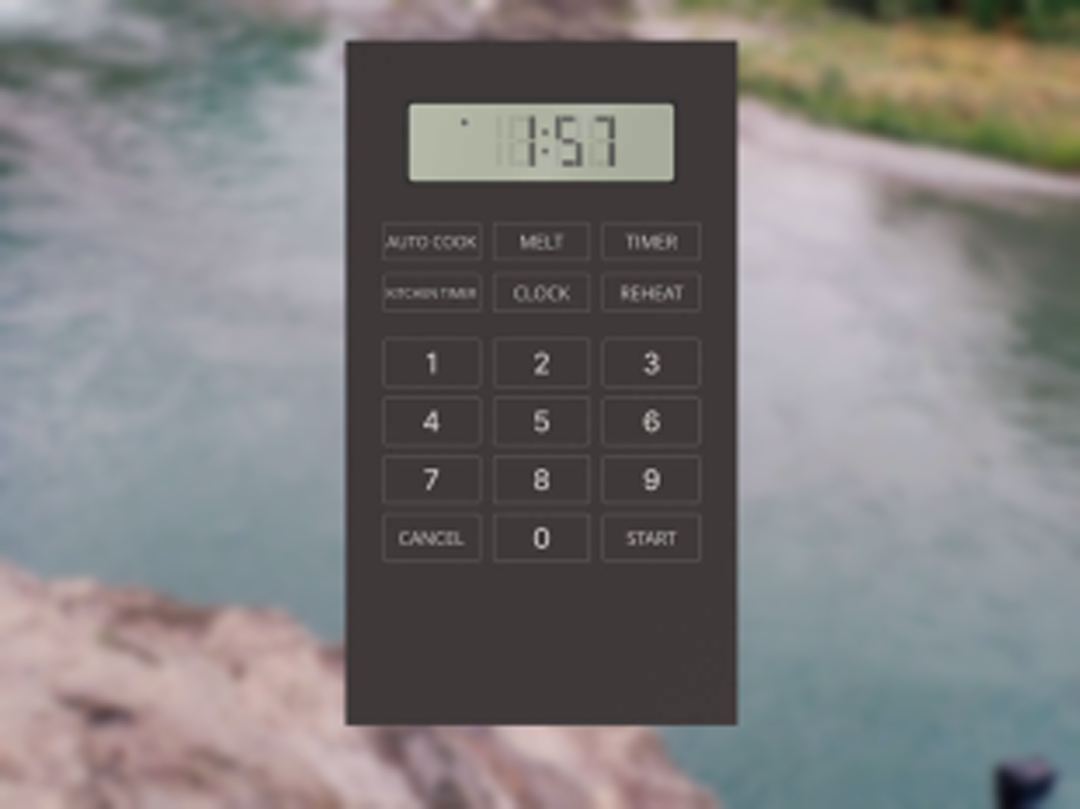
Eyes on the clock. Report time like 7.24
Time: 1.57
